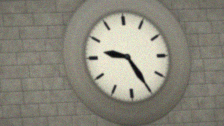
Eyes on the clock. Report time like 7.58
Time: 9.25
